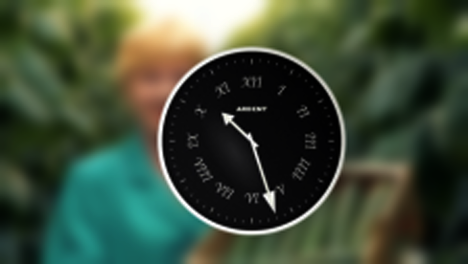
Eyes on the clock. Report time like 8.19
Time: 10.27
